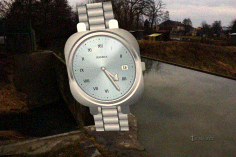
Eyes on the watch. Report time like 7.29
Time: 4.25
